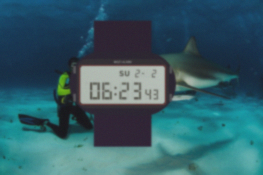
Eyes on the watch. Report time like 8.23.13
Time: 6.23.43
